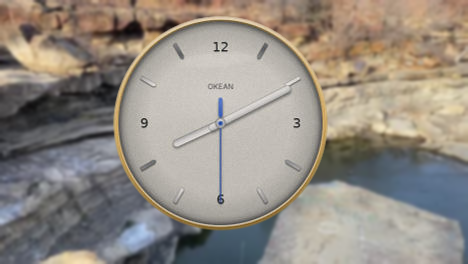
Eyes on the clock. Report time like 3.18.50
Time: 8.10.30
